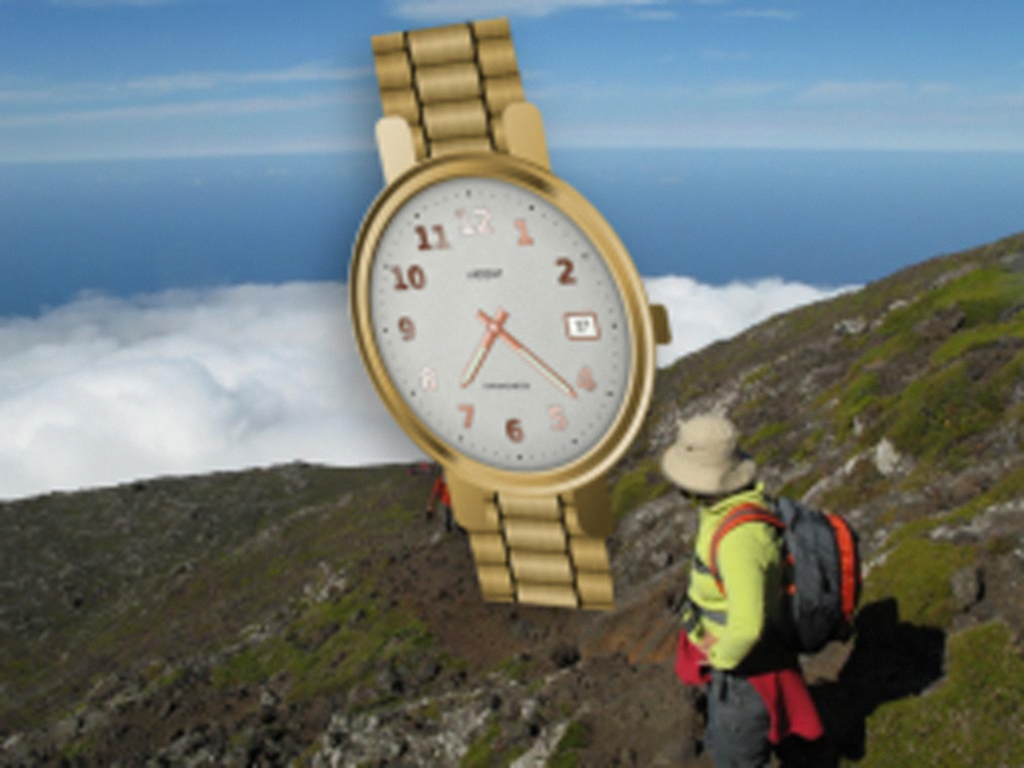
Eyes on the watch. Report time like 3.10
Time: 7.22
